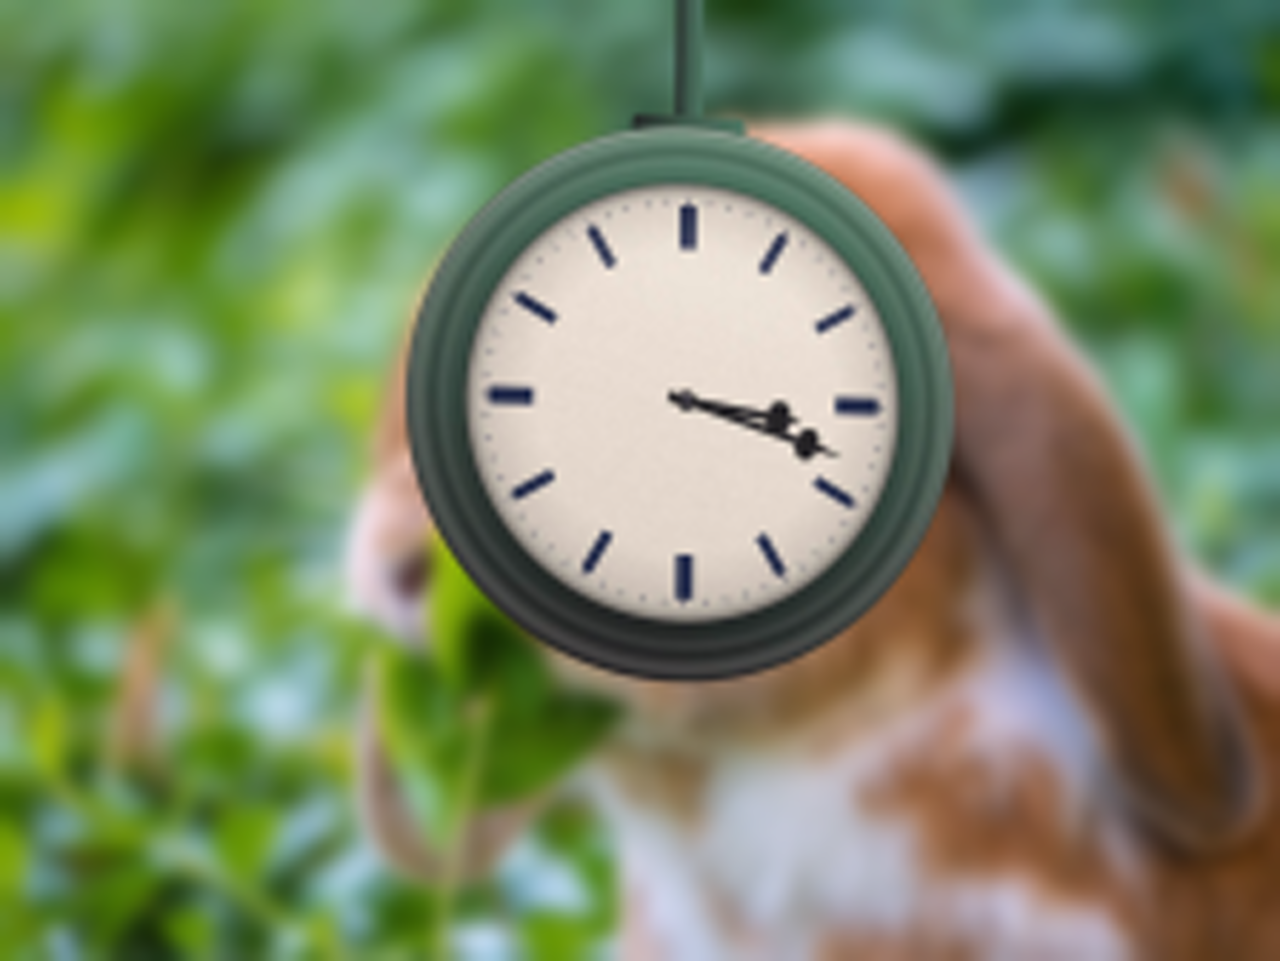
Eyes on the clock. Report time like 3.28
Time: 3.18
